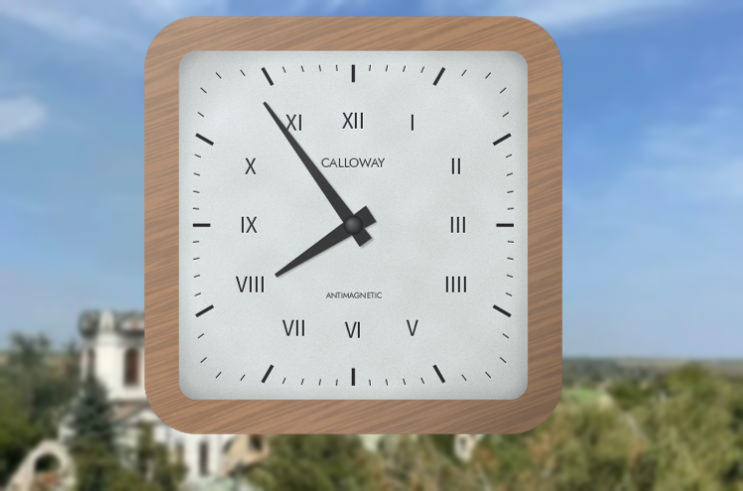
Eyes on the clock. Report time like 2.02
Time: 7.54
